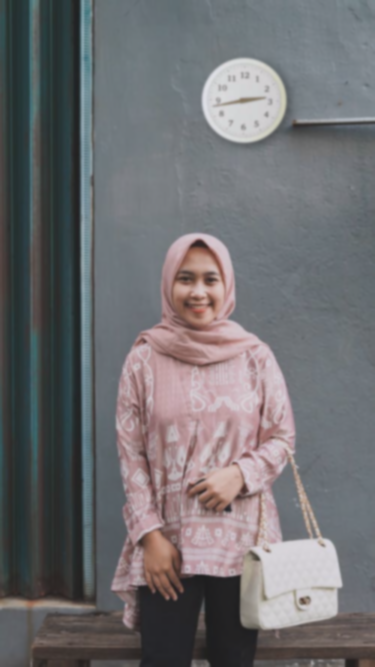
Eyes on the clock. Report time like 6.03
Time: 2.43
